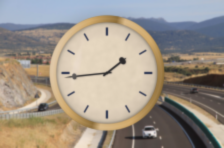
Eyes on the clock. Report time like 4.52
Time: 1.44
